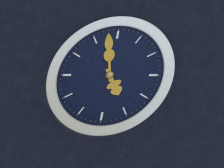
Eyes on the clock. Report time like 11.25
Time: 4.58
